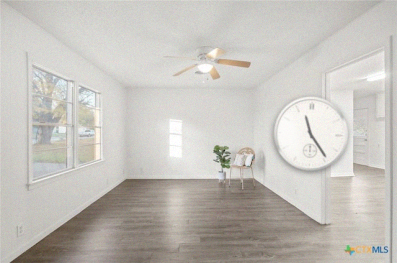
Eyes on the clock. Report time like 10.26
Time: 11.24
